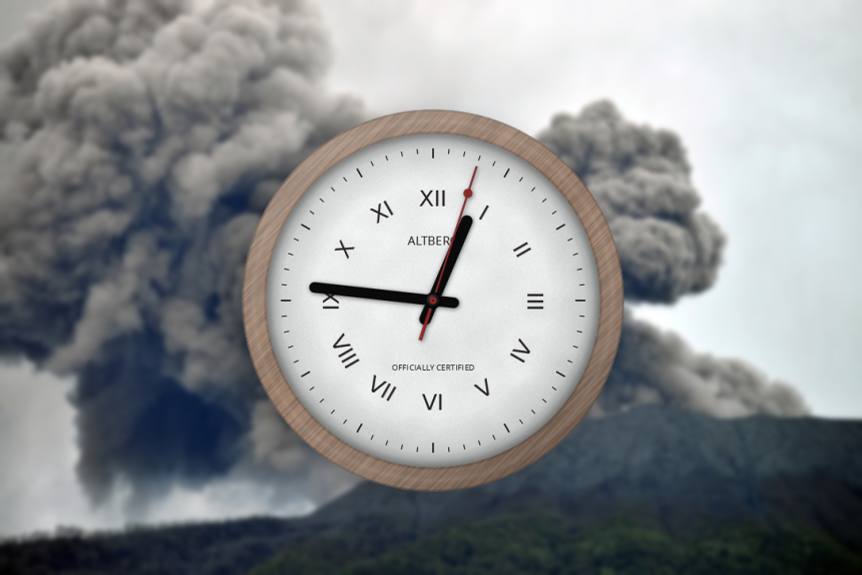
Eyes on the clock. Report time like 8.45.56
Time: 12.46.03
